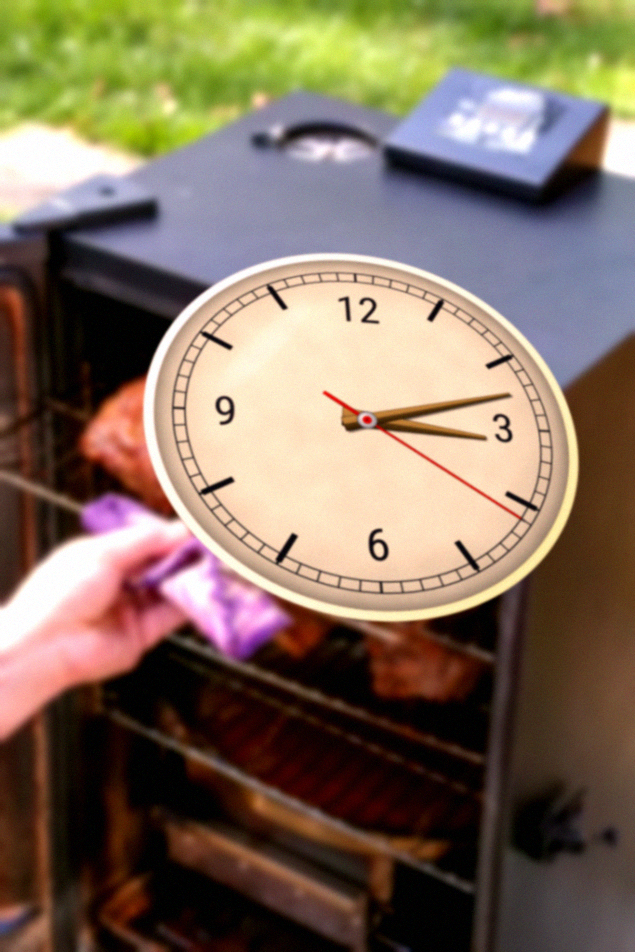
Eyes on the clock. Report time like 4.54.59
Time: 3.12.21
